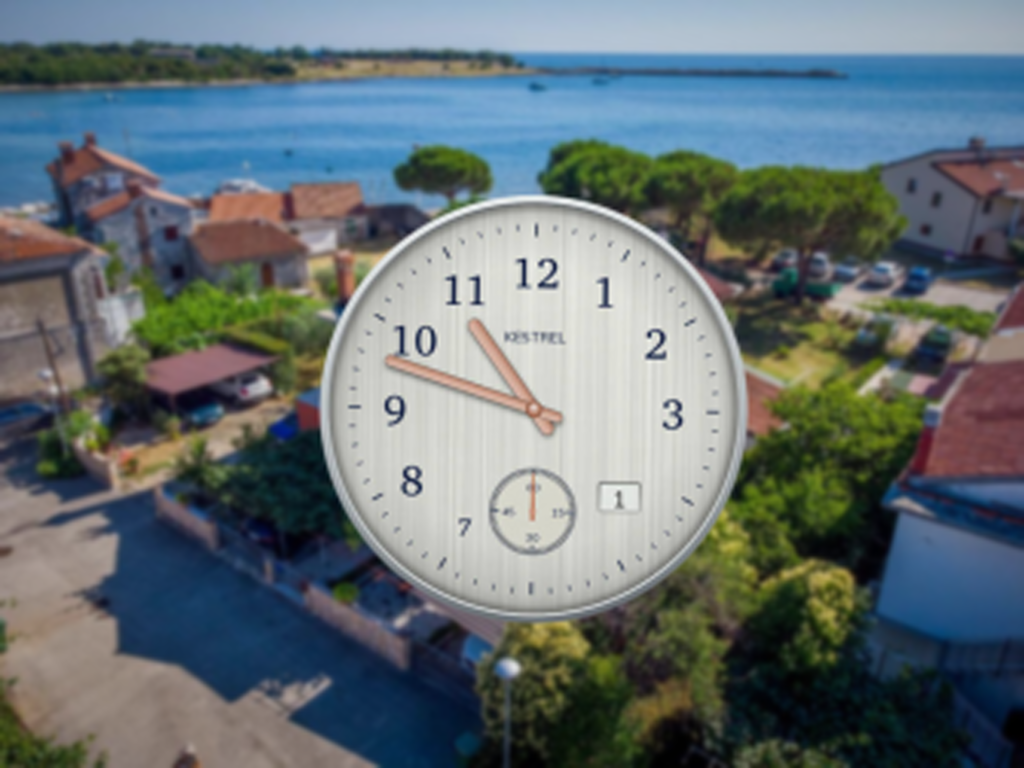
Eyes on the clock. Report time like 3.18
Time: 10.48
